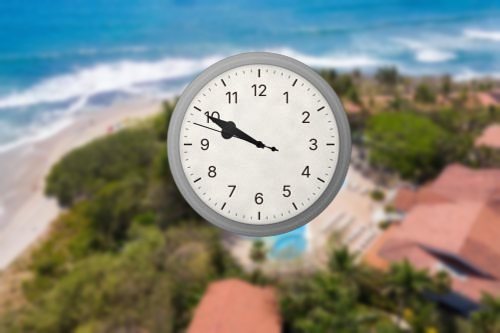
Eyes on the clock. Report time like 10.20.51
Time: 9.49.48
